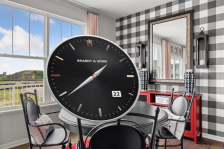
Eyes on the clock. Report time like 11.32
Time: 1.39
